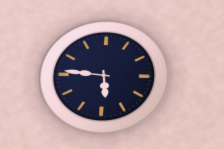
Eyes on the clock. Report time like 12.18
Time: 5.46
